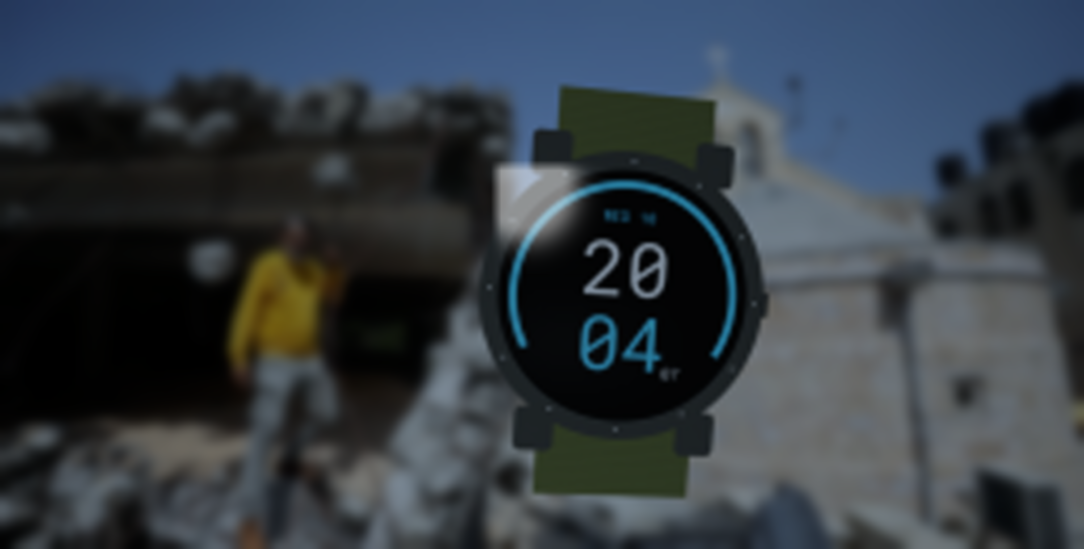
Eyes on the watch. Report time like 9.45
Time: 20.04
